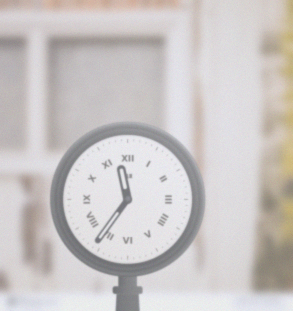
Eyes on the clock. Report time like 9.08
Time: 11.36
